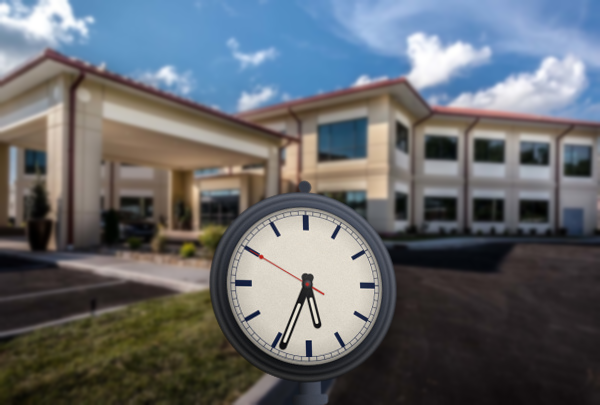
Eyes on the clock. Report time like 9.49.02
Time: 5.33.50
